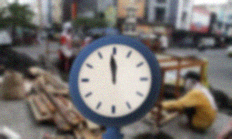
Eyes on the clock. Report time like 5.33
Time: 11.59
